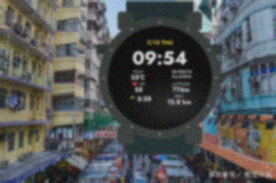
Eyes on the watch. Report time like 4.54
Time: 9.54
